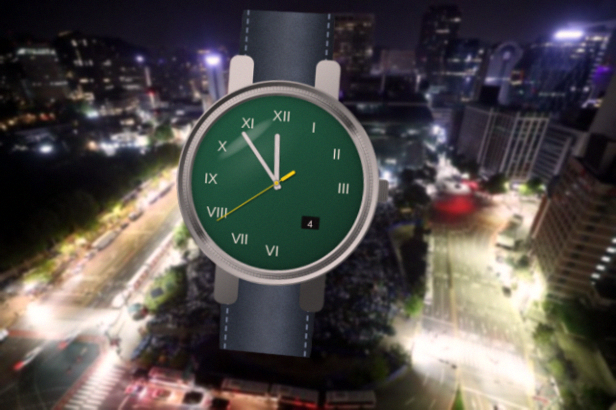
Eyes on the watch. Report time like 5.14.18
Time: 11.53.39
